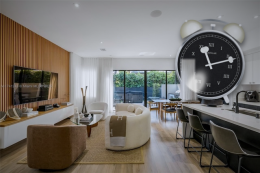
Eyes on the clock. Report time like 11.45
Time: 11.12
